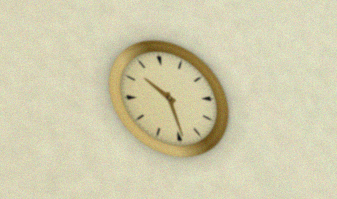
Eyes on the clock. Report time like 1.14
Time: 10.29
